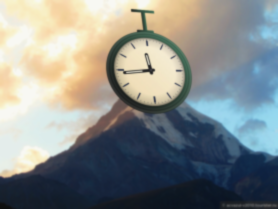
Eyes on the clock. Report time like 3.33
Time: 11.44
